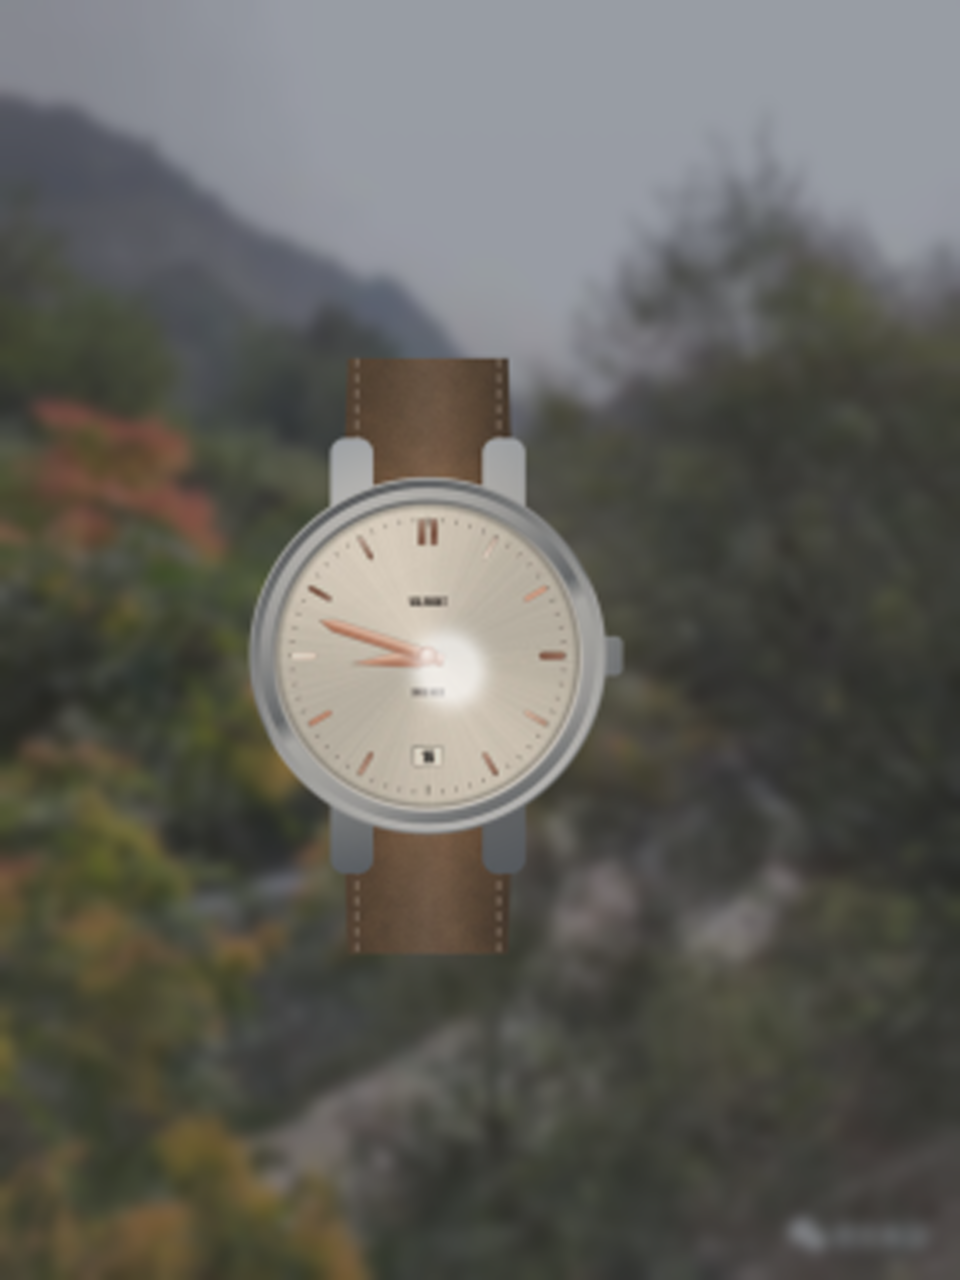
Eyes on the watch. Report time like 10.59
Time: 8.48
